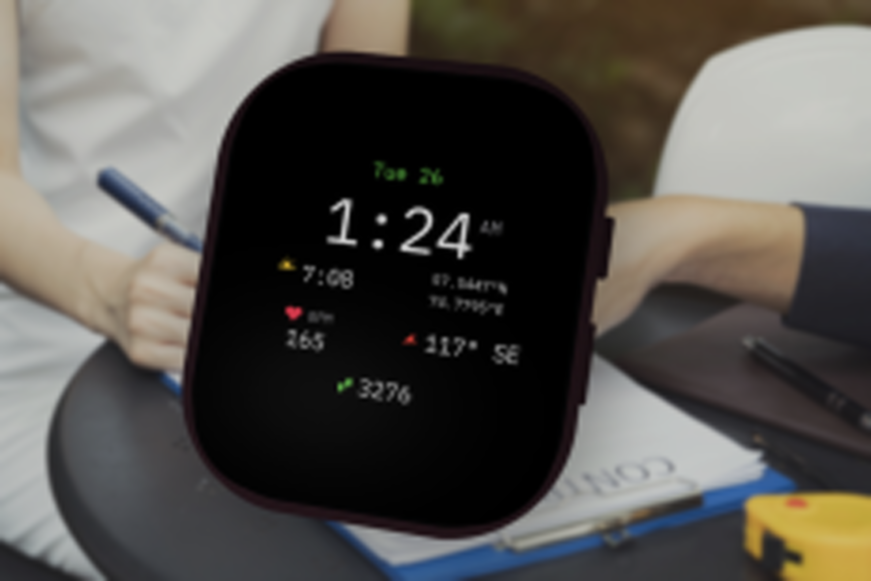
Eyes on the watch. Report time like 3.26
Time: 1.24
